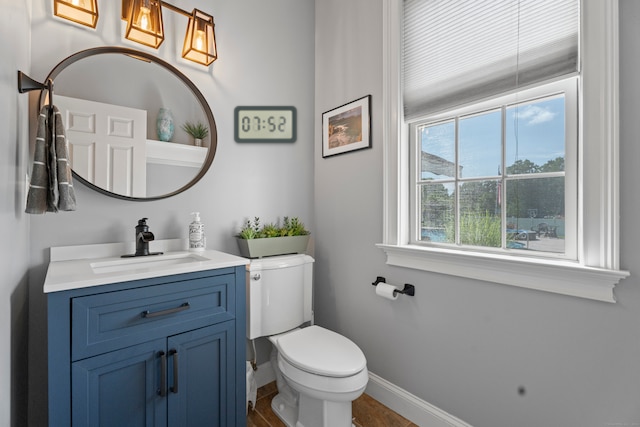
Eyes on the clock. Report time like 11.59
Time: 7.52
